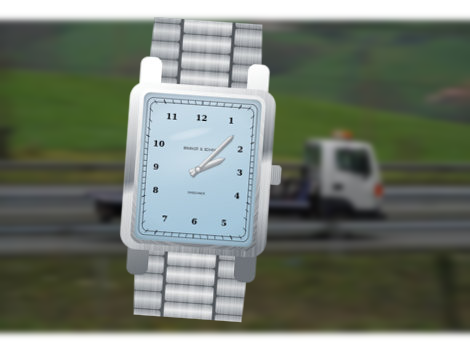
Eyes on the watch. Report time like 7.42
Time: 2.07
